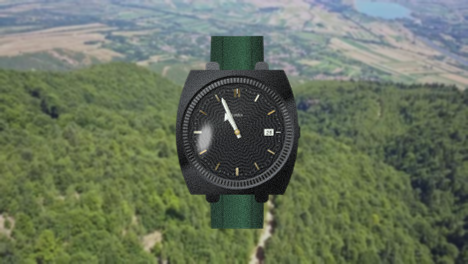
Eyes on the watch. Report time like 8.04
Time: 10.56
